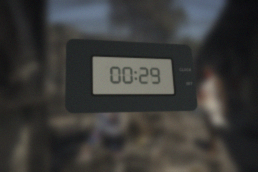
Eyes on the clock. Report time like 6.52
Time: 0.29
